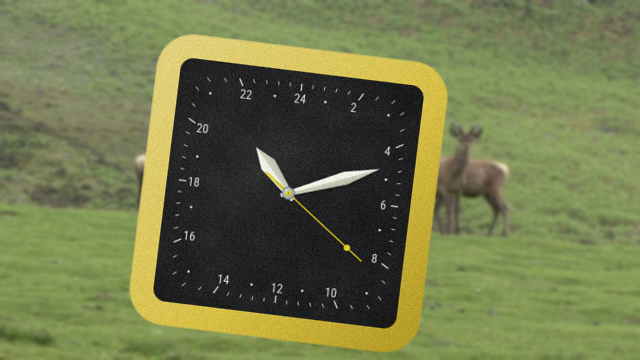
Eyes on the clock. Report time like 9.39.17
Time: 21.11.21
